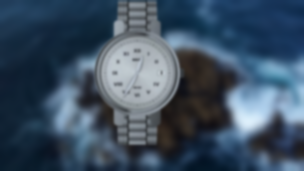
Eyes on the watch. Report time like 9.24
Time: 12.35
